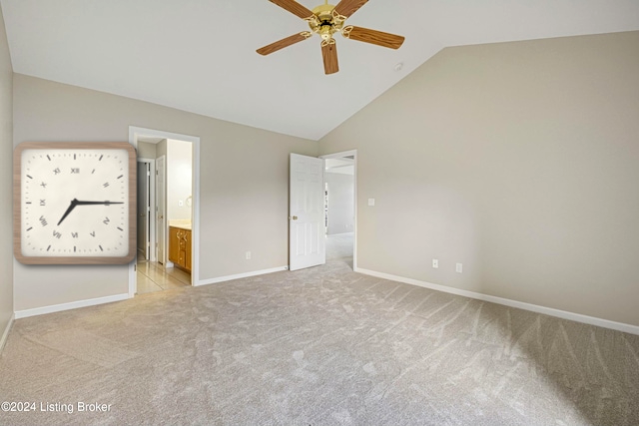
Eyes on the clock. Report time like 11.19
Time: 7.15
